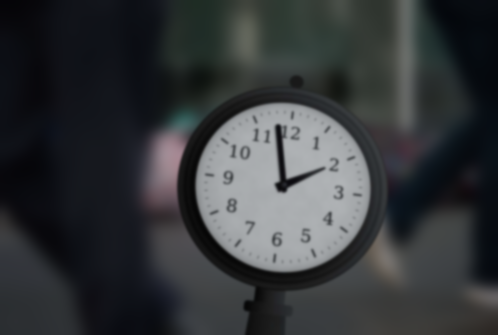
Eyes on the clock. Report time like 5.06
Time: 1.58
